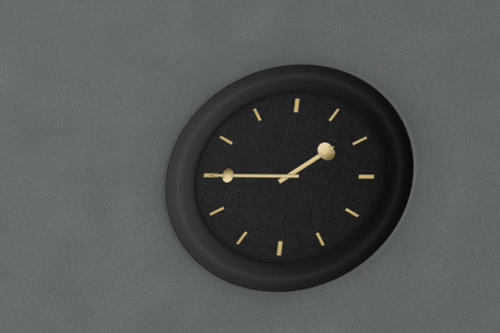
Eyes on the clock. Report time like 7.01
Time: 1.45
